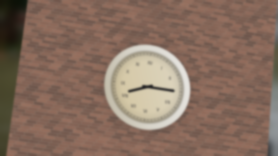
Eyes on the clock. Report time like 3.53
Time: 8.15
